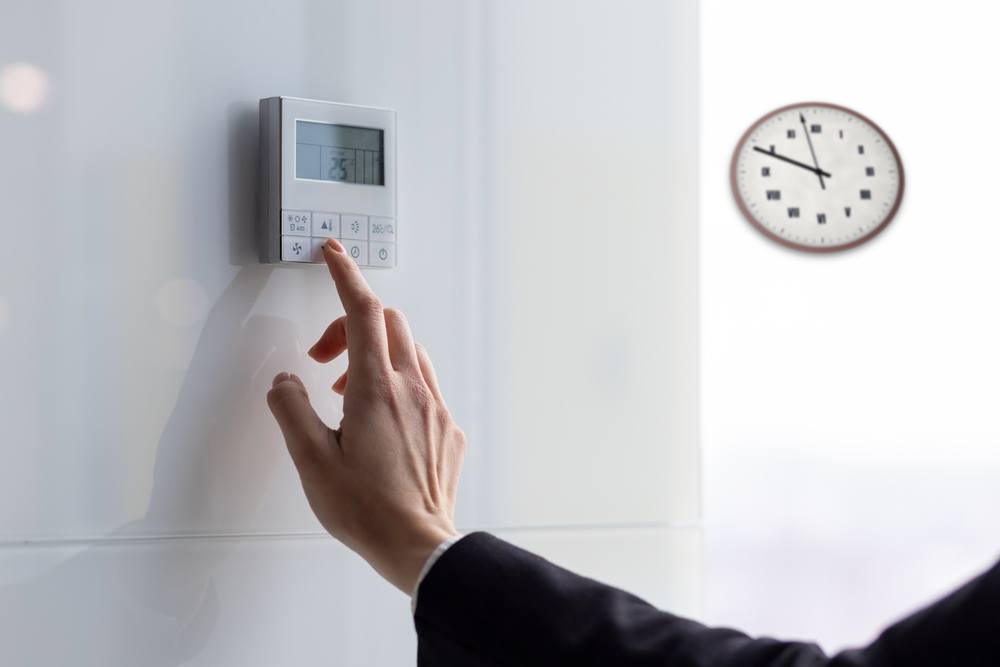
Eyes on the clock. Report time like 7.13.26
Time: 9.48.58
